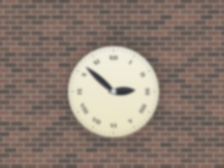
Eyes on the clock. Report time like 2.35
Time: 2.52
